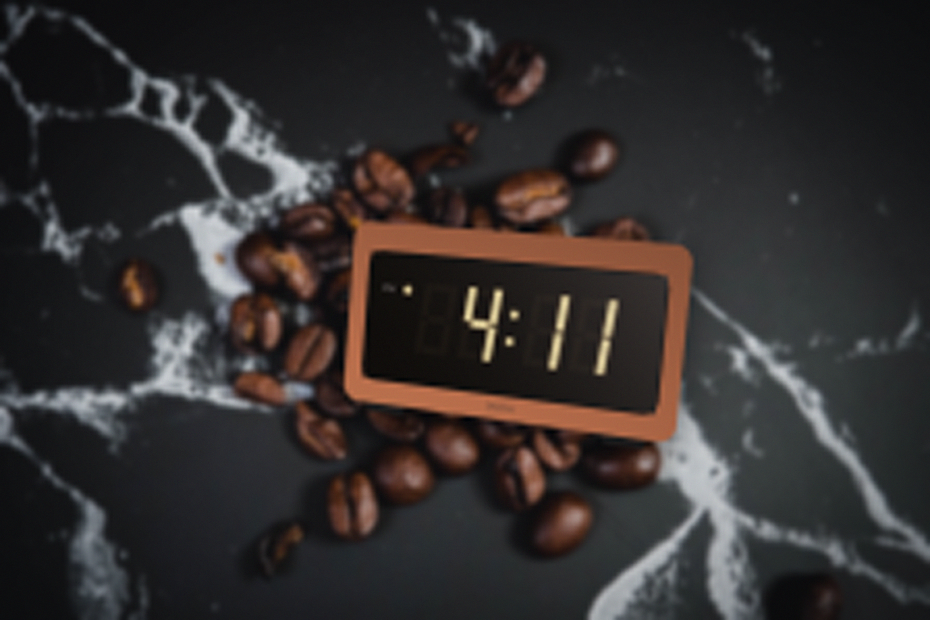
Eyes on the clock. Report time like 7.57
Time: 4.11
